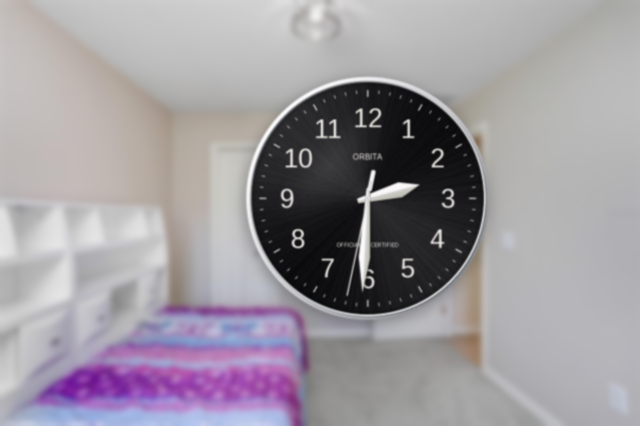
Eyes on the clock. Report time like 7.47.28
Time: 2.30.32
